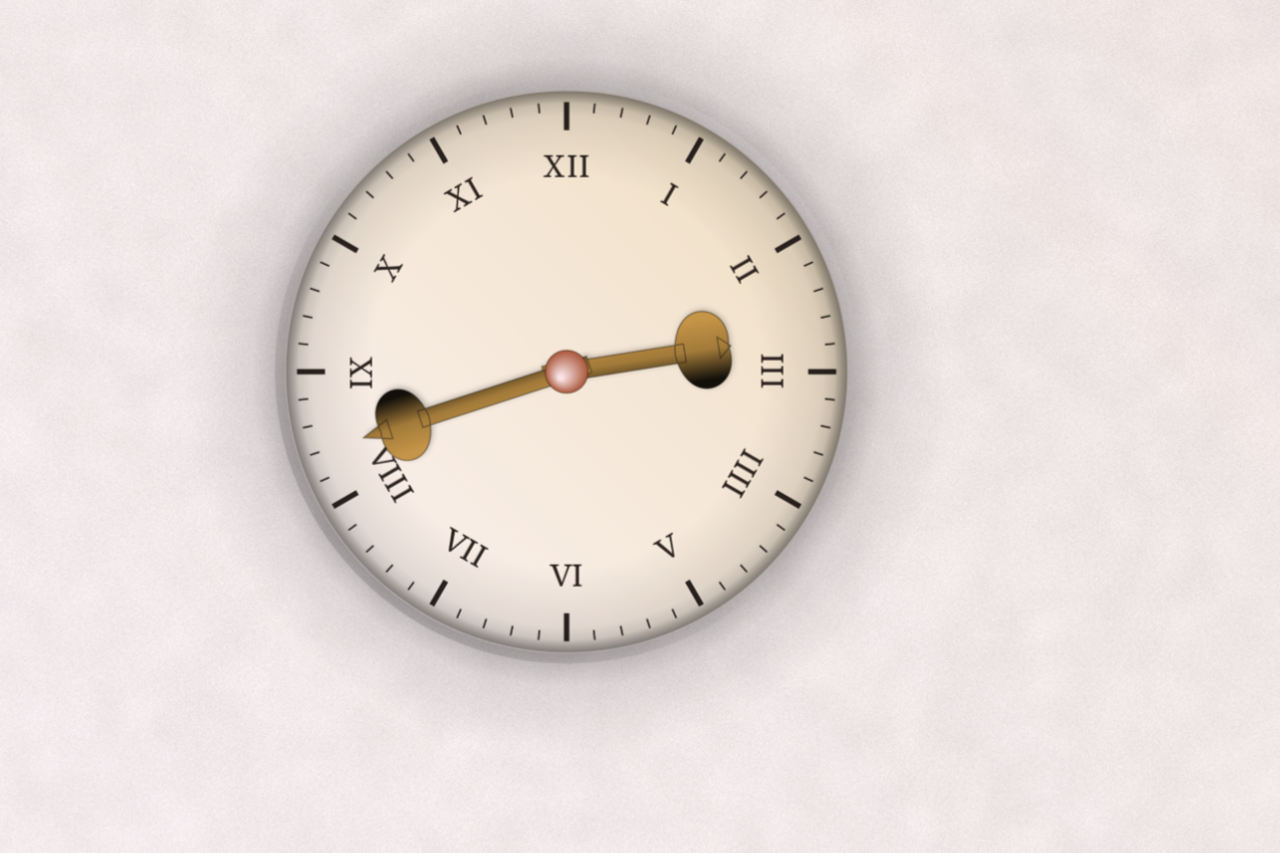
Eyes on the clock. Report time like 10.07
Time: 2.42
